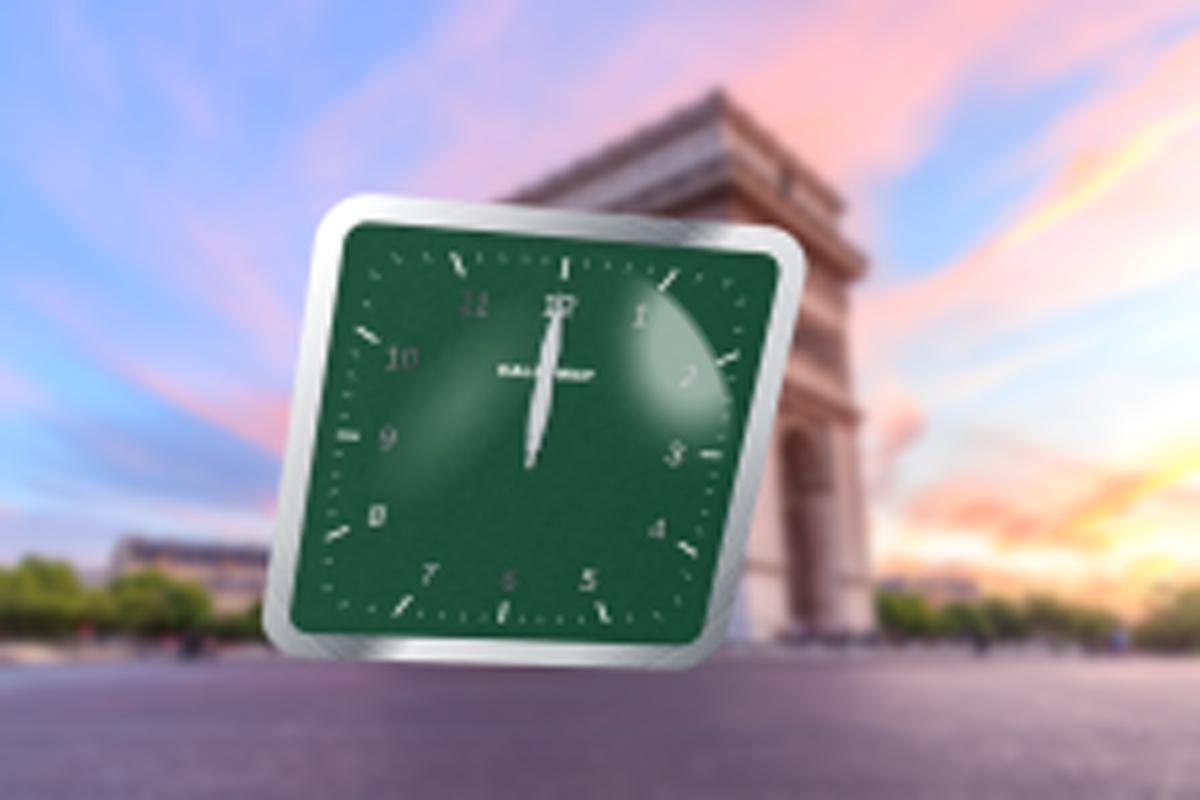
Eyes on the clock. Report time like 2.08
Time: 12.00
